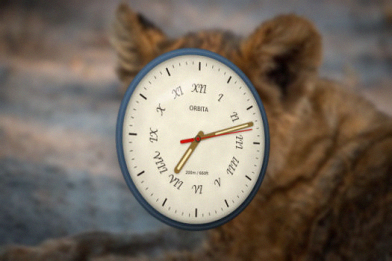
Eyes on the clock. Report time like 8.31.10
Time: 7.12.13
